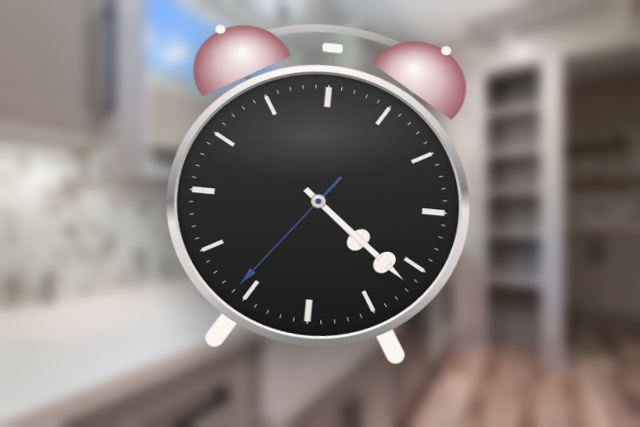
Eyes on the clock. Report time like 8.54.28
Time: 4.21.36
